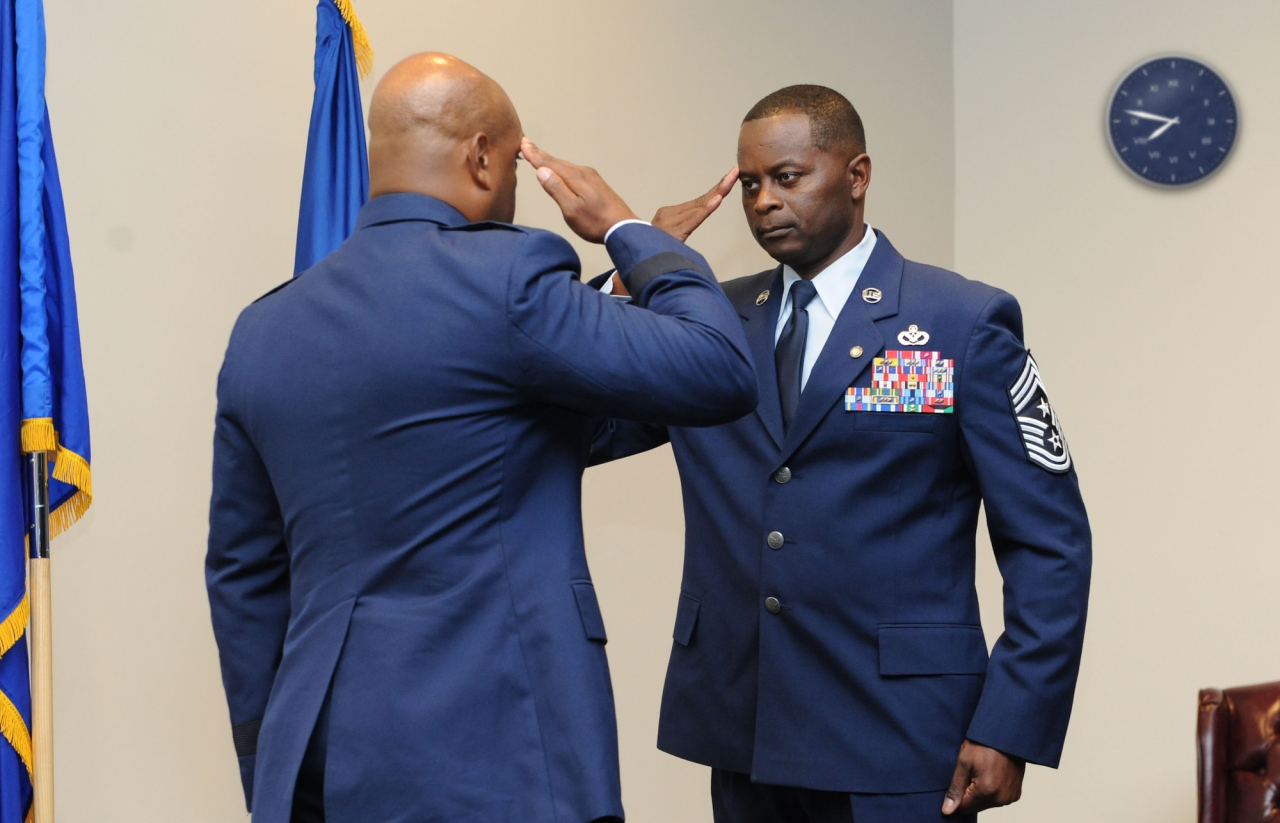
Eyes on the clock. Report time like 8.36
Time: 7.47
